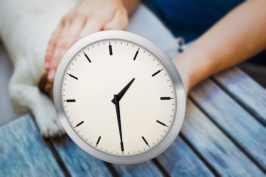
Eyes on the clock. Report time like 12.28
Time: 1.30
